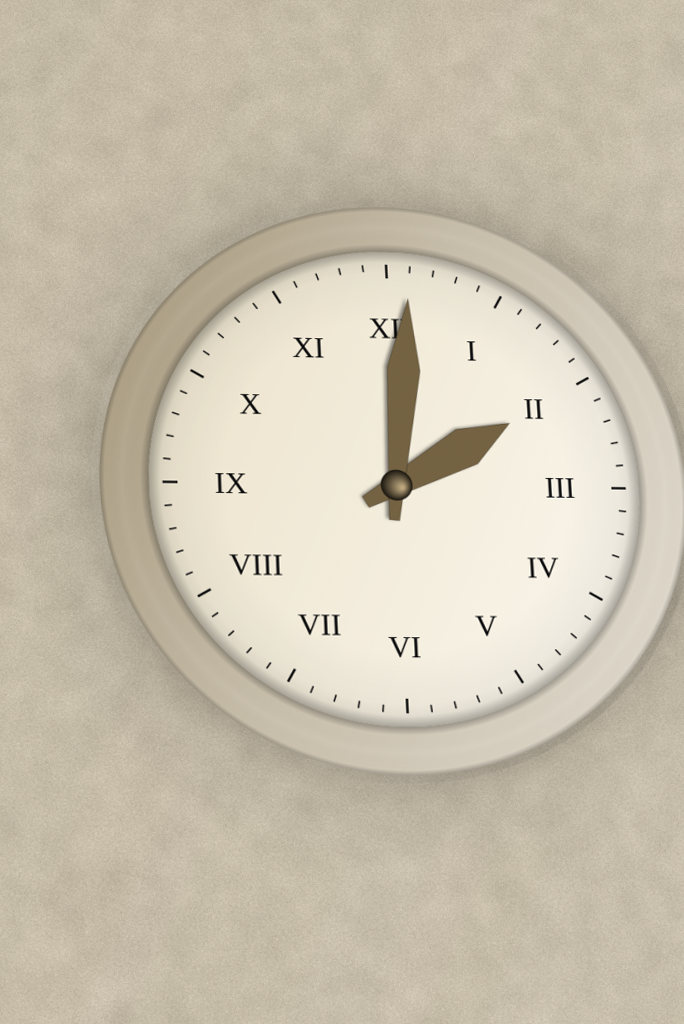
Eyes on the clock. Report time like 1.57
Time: 2.01
